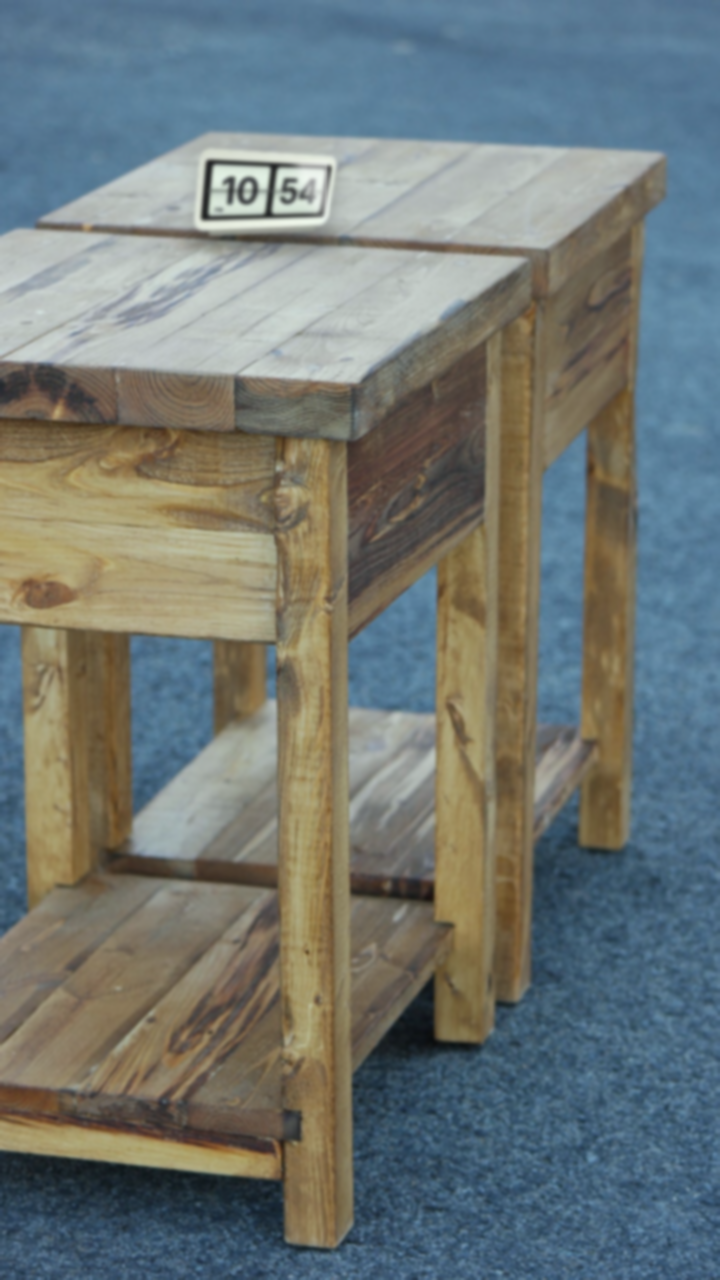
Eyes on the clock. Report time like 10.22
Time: 10.54
